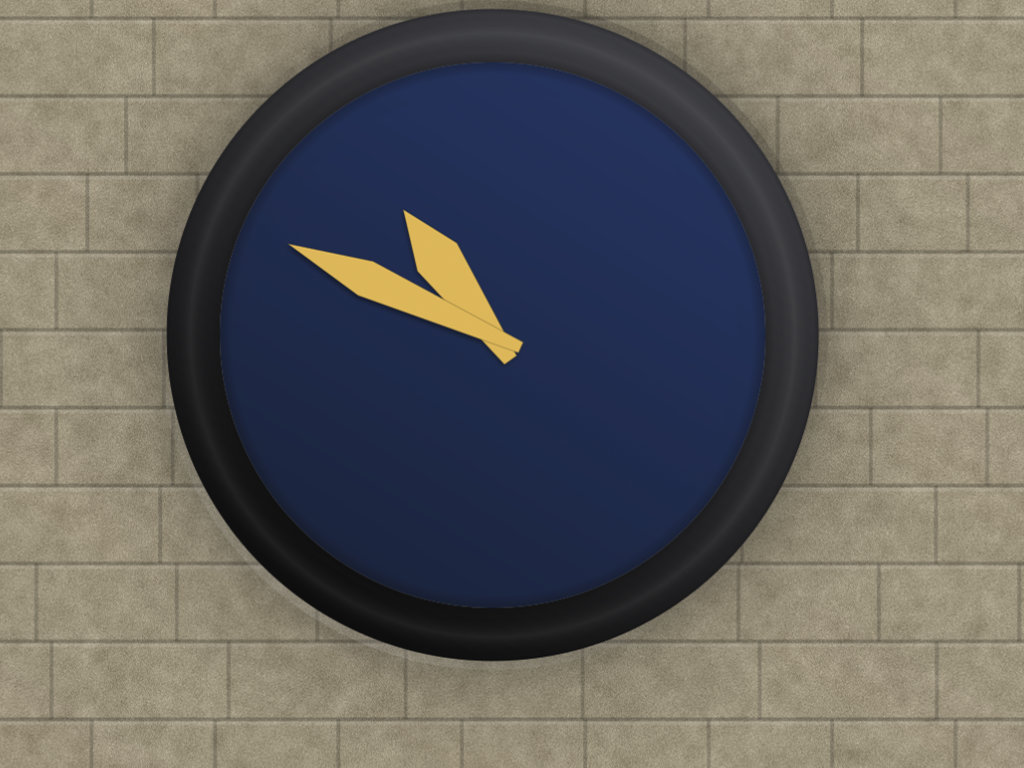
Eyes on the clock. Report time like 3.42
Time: 10.49
